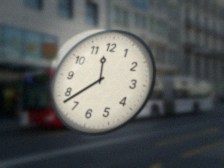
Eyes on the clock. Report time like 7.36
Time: 11.38
